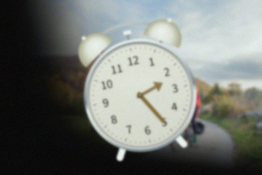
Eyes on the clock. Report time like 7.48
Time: 2.25
